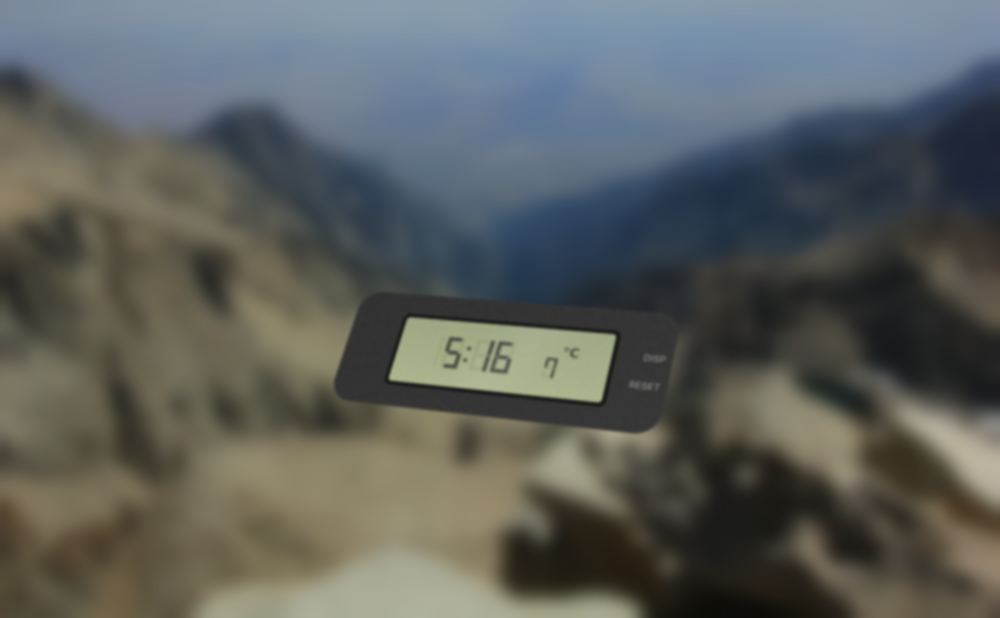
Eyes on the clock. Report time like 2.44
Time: 5.16
